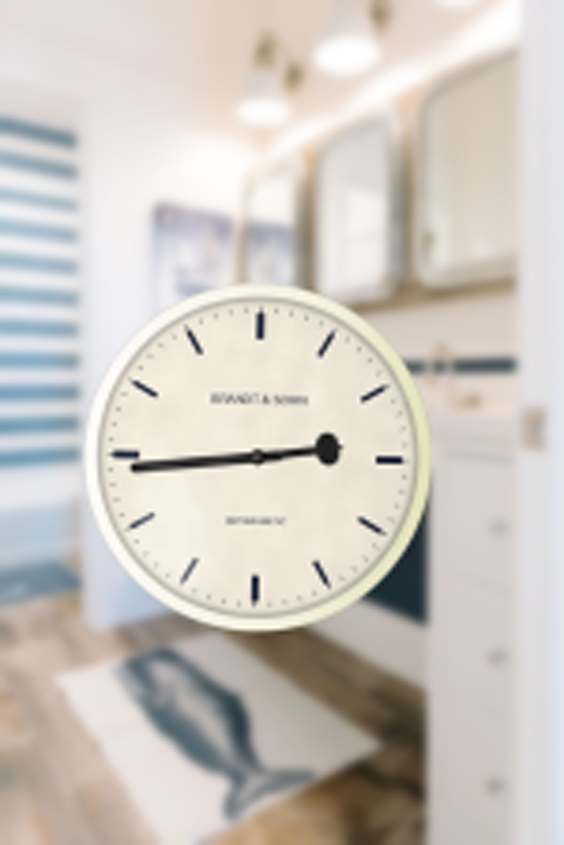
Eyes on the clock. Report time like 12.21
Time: 2.44
